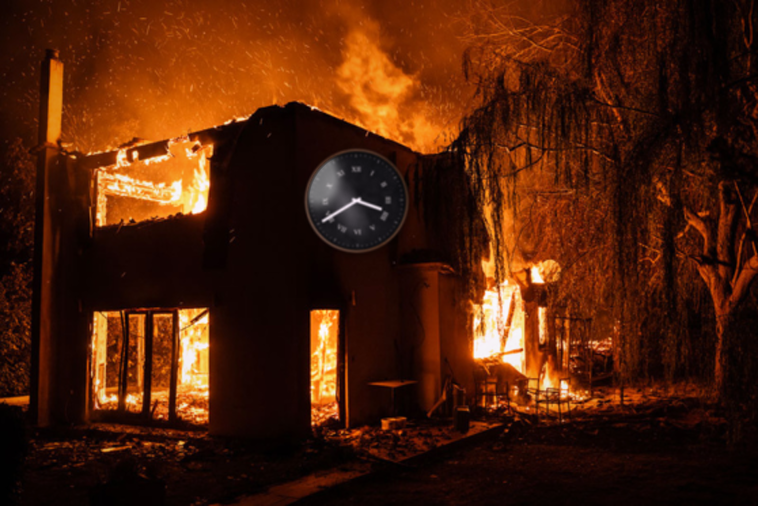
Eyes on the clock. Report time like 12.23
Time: 3.40
